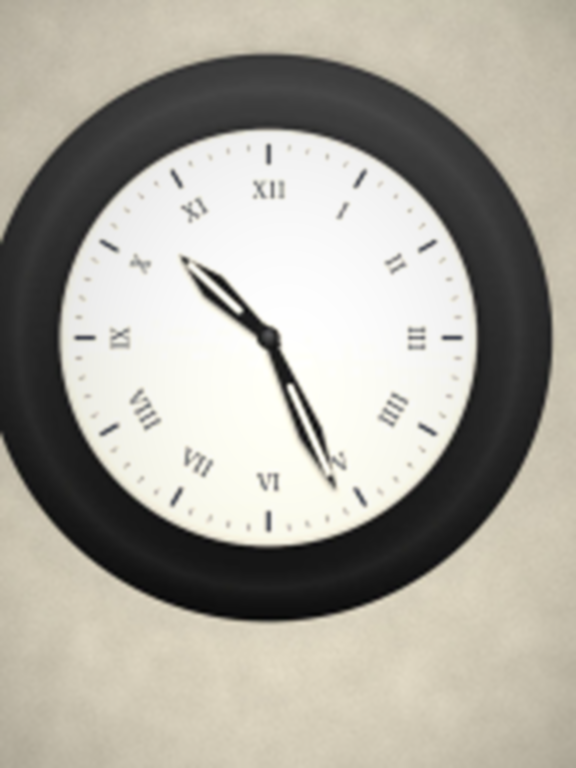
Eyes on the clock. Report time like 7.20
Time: 10.26
